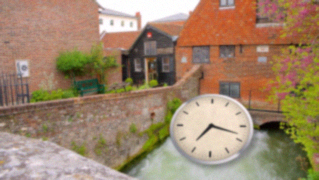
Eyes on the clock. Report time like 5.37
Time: 7.18
